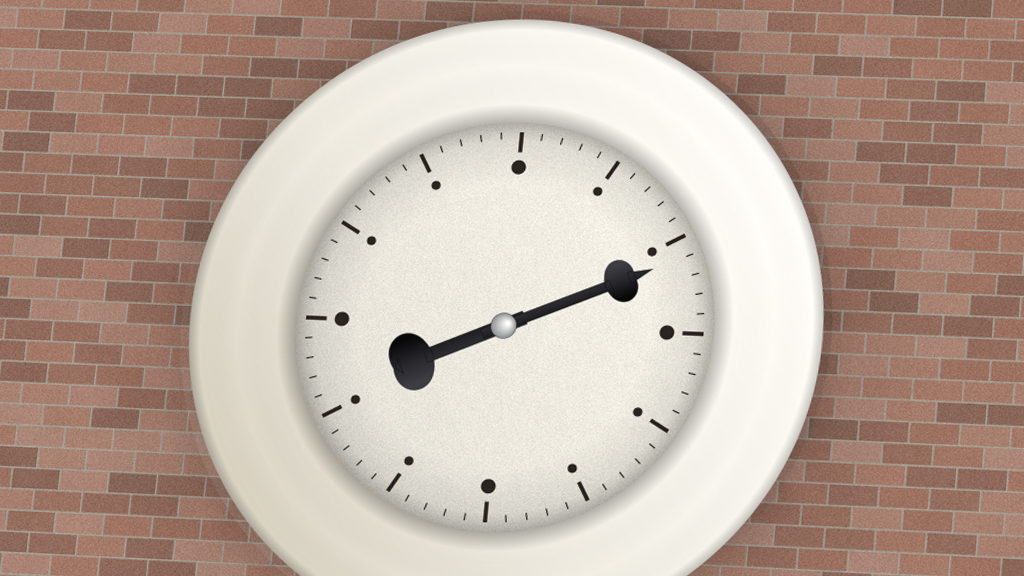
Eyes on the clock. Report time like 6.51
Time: 8.11
